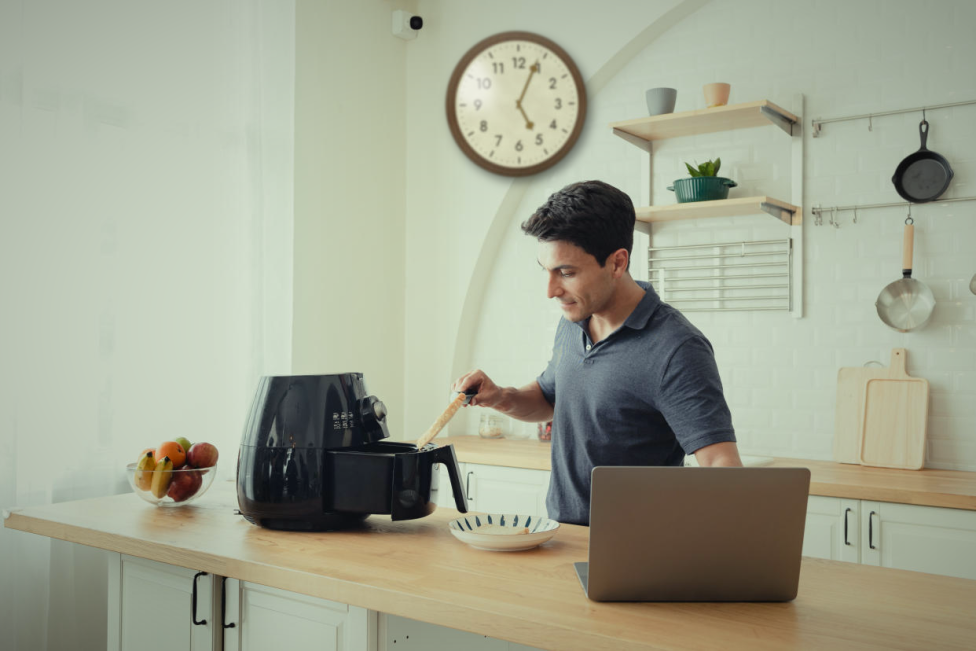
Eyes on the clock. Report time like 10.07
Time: 5.04
